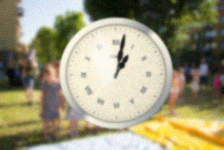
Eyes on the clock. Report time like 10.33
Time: 1.02
